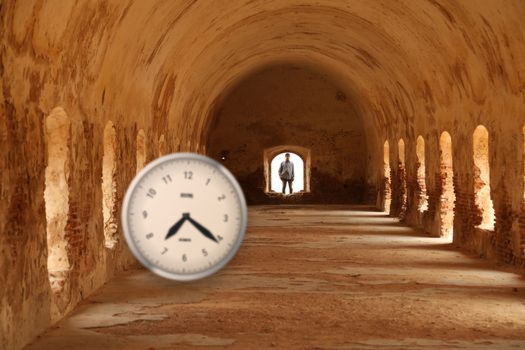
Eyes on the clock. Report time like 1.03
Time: 7.21
